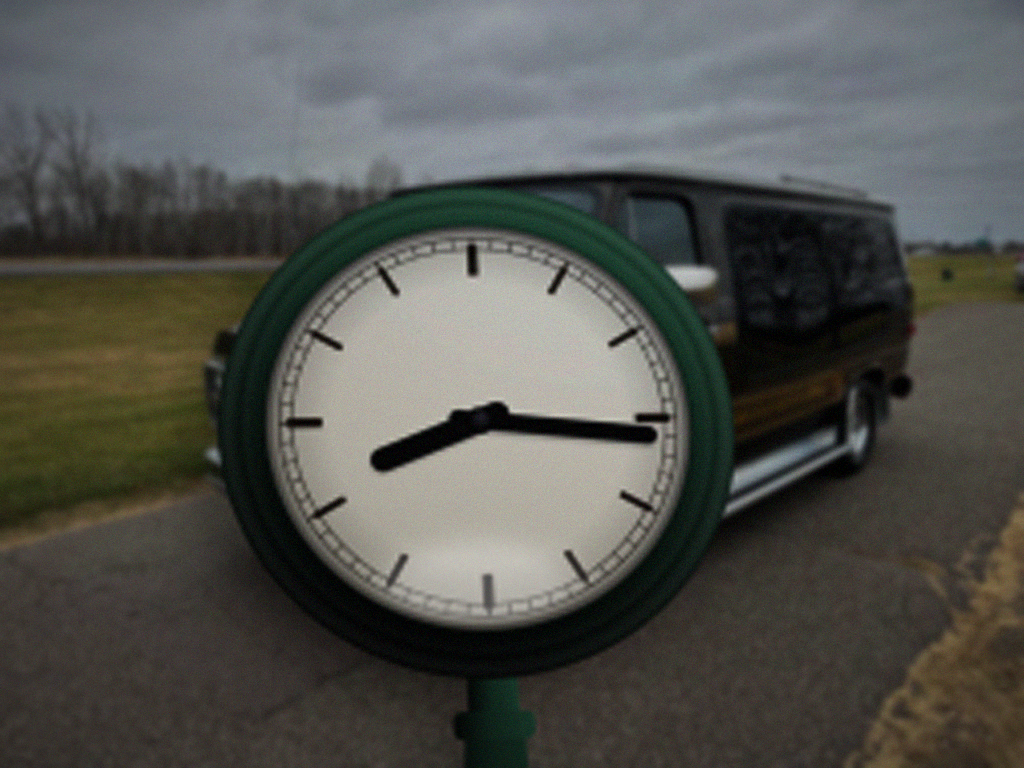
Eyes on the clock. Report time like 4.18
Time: 8.16
